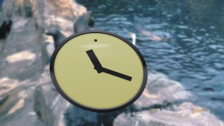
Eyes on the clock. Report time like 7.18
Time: 11.19
